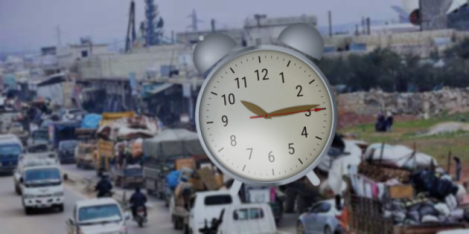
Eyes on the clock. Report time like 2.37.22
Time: 10.14.15
